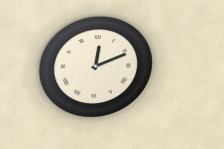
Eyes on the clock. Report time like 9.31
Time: 12.11
